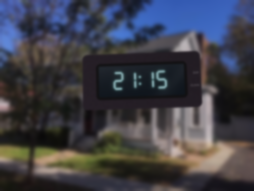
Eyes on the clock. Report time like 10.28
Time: 21.15
